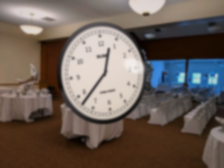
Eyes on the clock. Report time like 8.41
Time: 12.38
